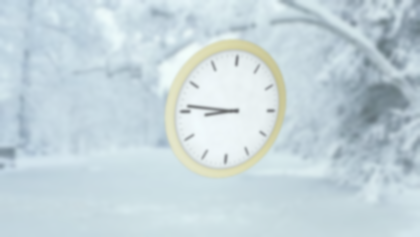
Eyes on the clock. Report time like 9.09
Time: 8.46
